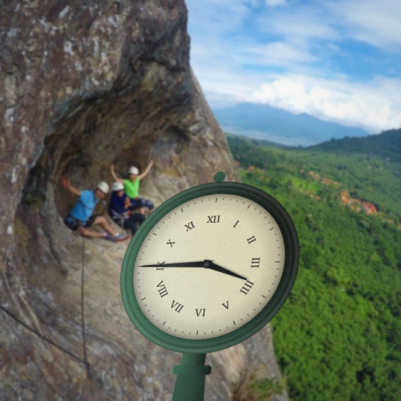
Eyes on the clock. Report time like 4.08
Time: 3.45
